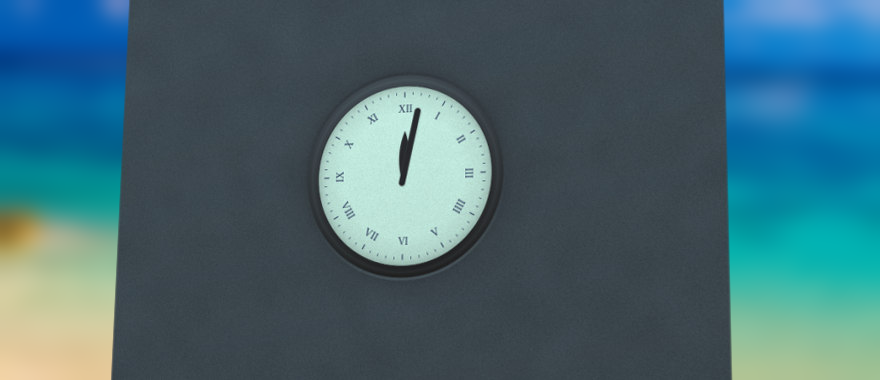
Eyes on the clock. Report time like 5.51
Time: 12.02
